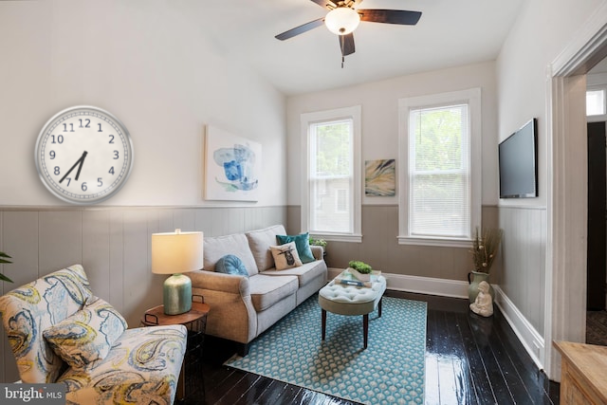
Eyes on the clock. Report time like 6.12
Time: 6.37
